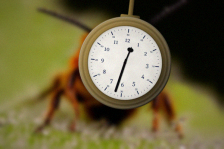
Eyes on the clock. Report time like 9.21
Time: 12.32
